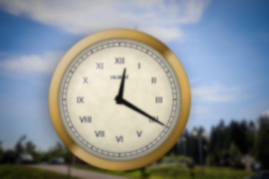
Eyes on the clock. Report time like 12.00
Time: 12.20
